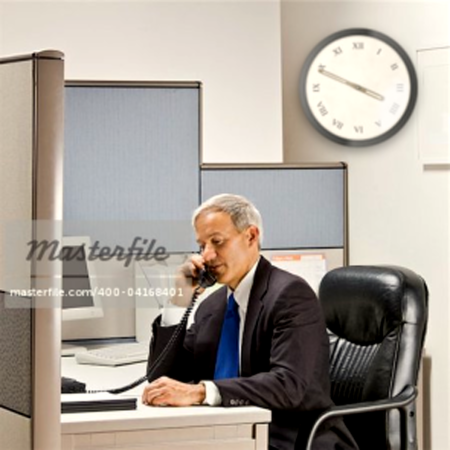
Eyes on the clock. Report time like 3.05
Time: 3.49
